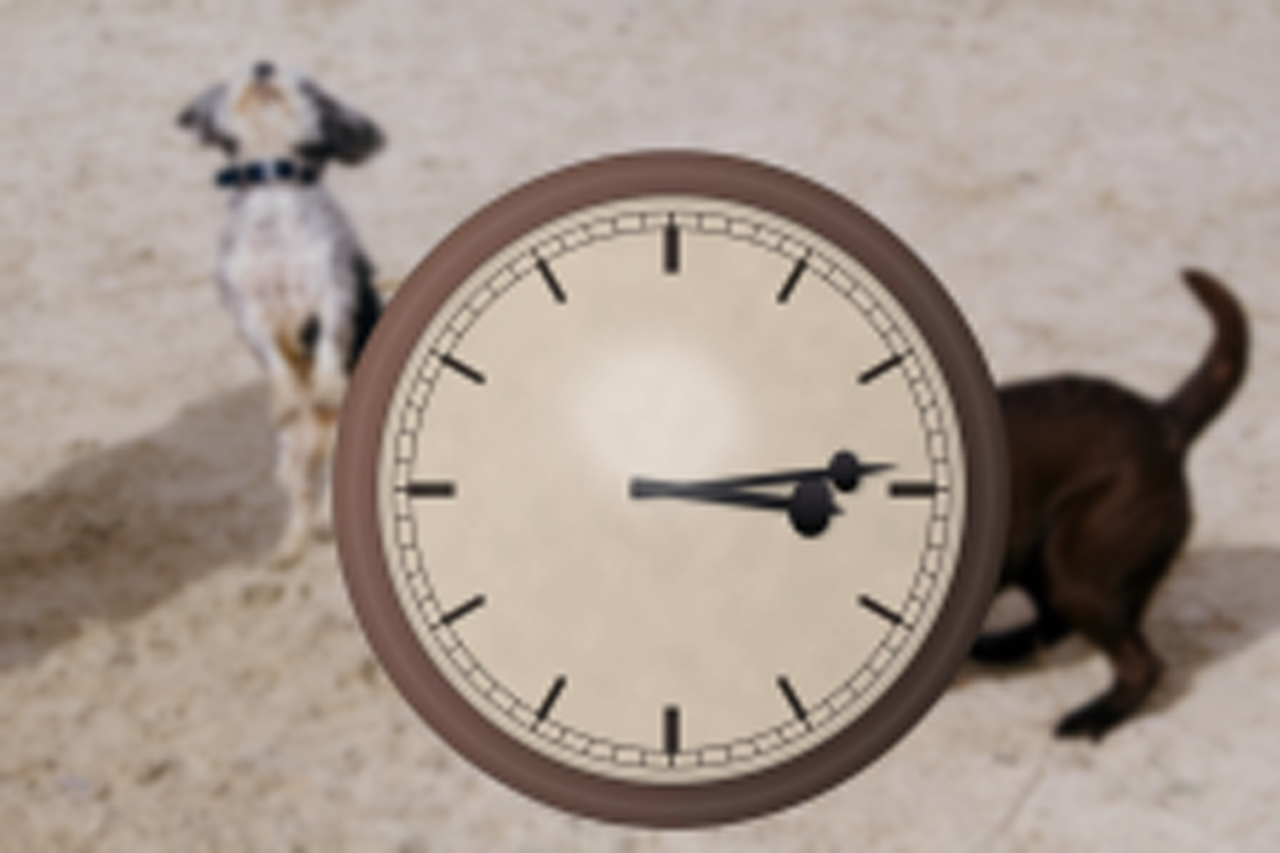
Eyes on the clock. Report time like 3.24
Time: 3.14
